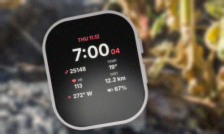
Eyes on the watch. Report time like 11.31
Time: 7.00
